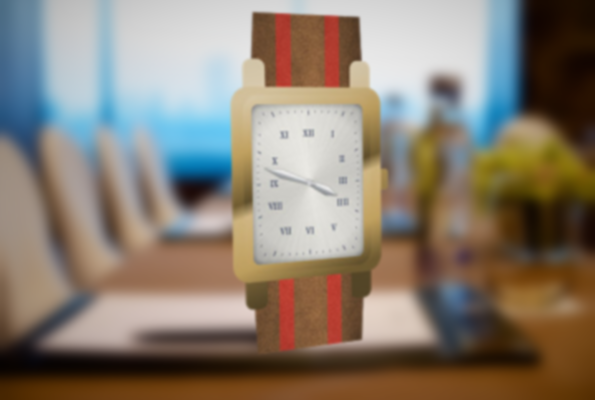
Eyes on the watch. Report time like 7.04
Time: 3.48
